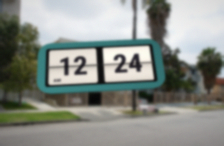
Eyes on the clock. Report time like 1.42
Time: 12.24
